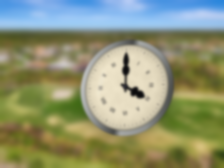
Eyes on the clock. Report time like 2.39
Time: 4.00
